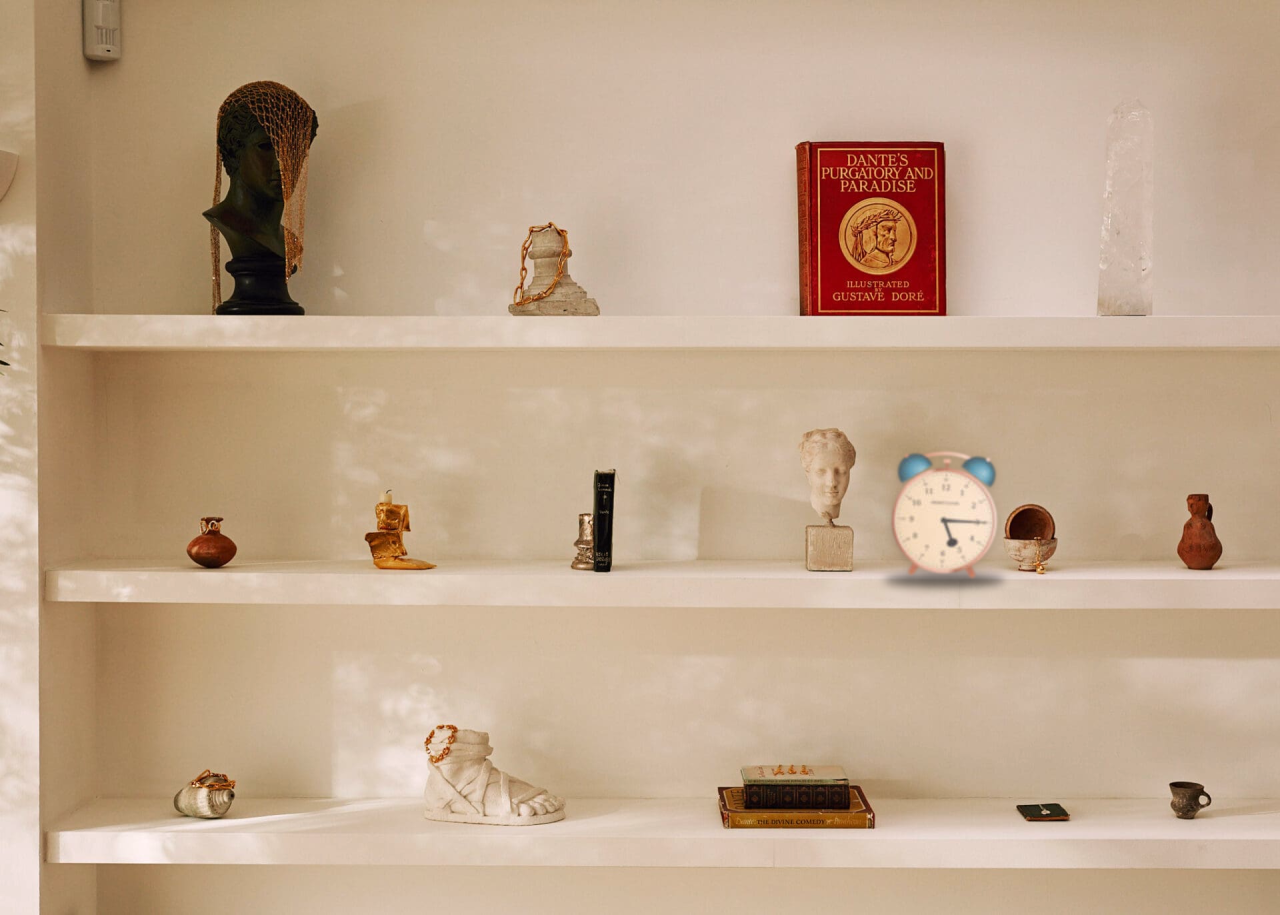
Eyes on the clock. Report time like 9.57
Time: 5.15
